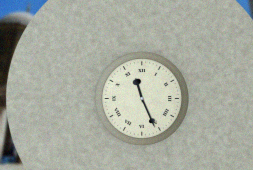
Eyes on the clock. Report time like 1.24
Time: 11.26
